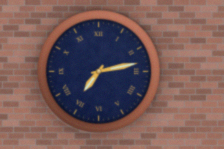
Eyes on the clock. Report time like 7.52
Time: 7.13
